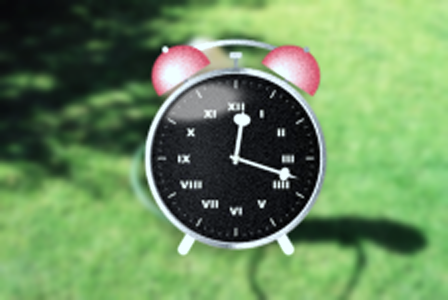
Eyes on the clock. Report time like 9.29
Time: 12.18
